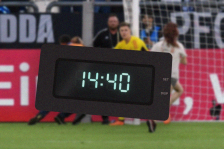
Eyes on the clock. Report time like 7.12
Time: 14.40
